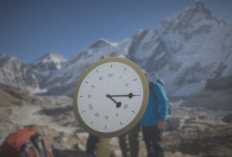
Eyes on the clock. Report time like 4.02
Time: 4.15
